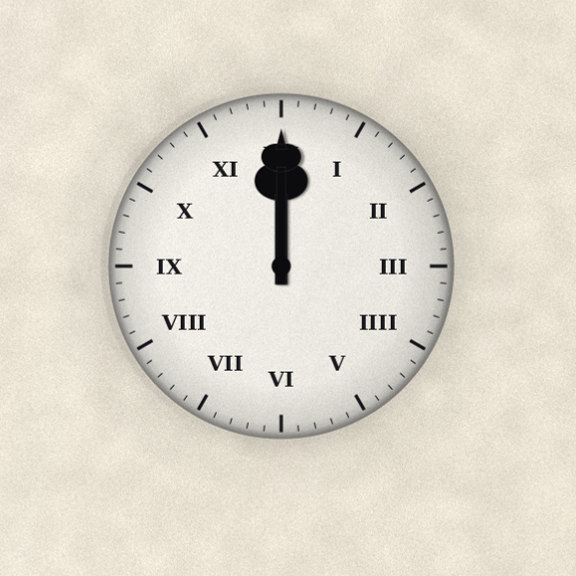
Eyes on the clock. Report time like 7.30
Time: 12.00
